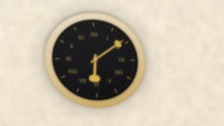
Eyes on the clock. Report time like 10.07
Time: 6.09
